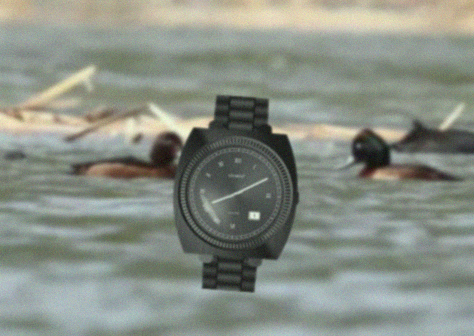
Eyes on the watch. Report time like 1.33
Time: 8.10
